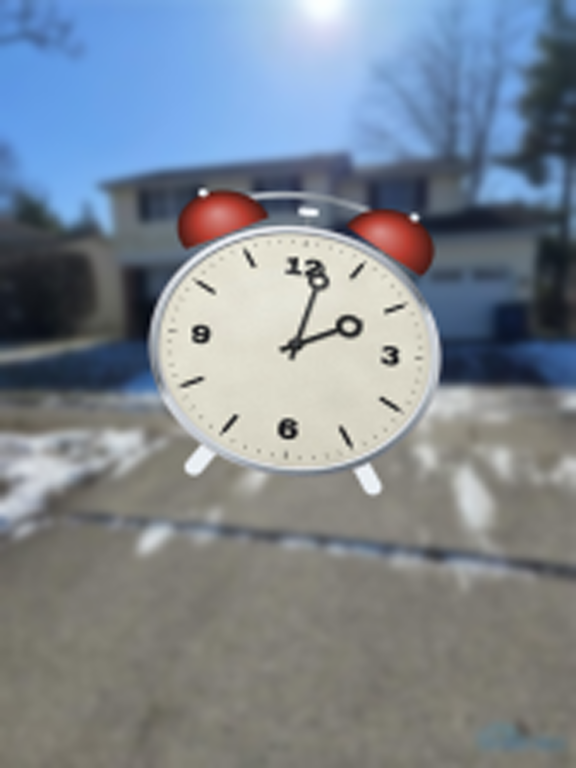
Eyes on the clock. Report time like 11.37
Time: 2.02
